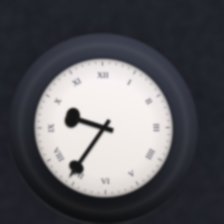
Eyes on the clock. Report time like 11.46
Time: 9.36
